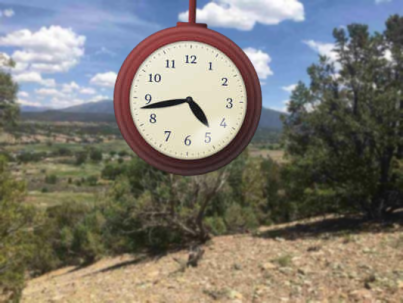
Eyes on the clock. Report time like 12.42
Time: 4.43
